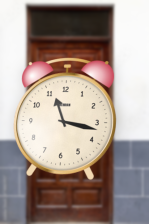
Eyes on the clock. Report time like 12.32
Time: 11.17
